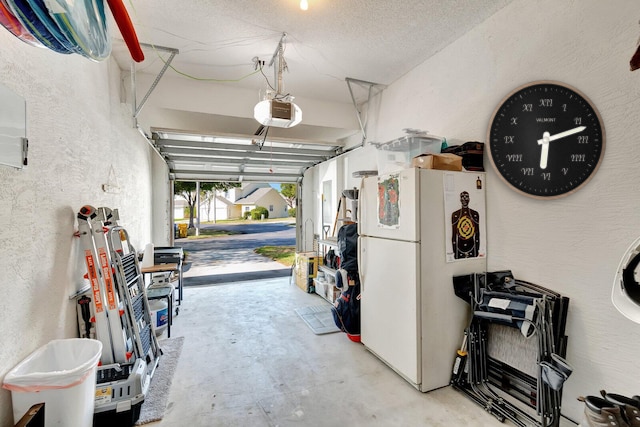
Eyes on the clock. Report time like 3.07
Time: 6.12
